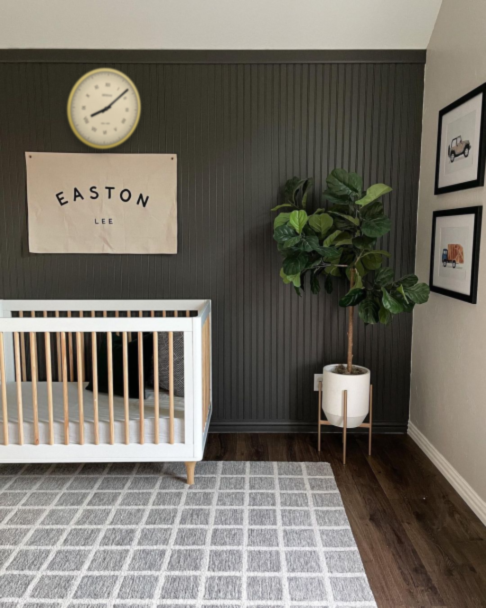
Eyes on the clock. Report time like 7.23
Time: 8.08
